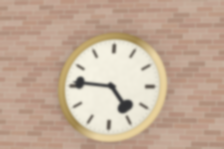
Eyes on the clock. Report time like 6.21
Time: 4.46
